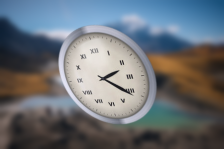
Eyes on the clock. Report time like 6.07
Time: 2.21
